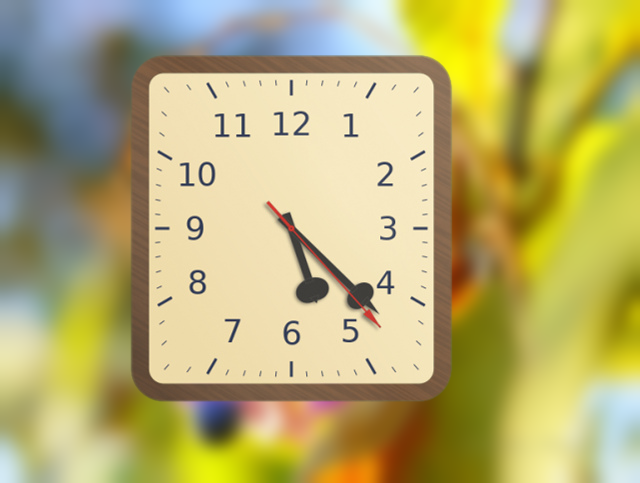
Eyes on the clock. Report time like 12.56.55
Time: 5.22.23
